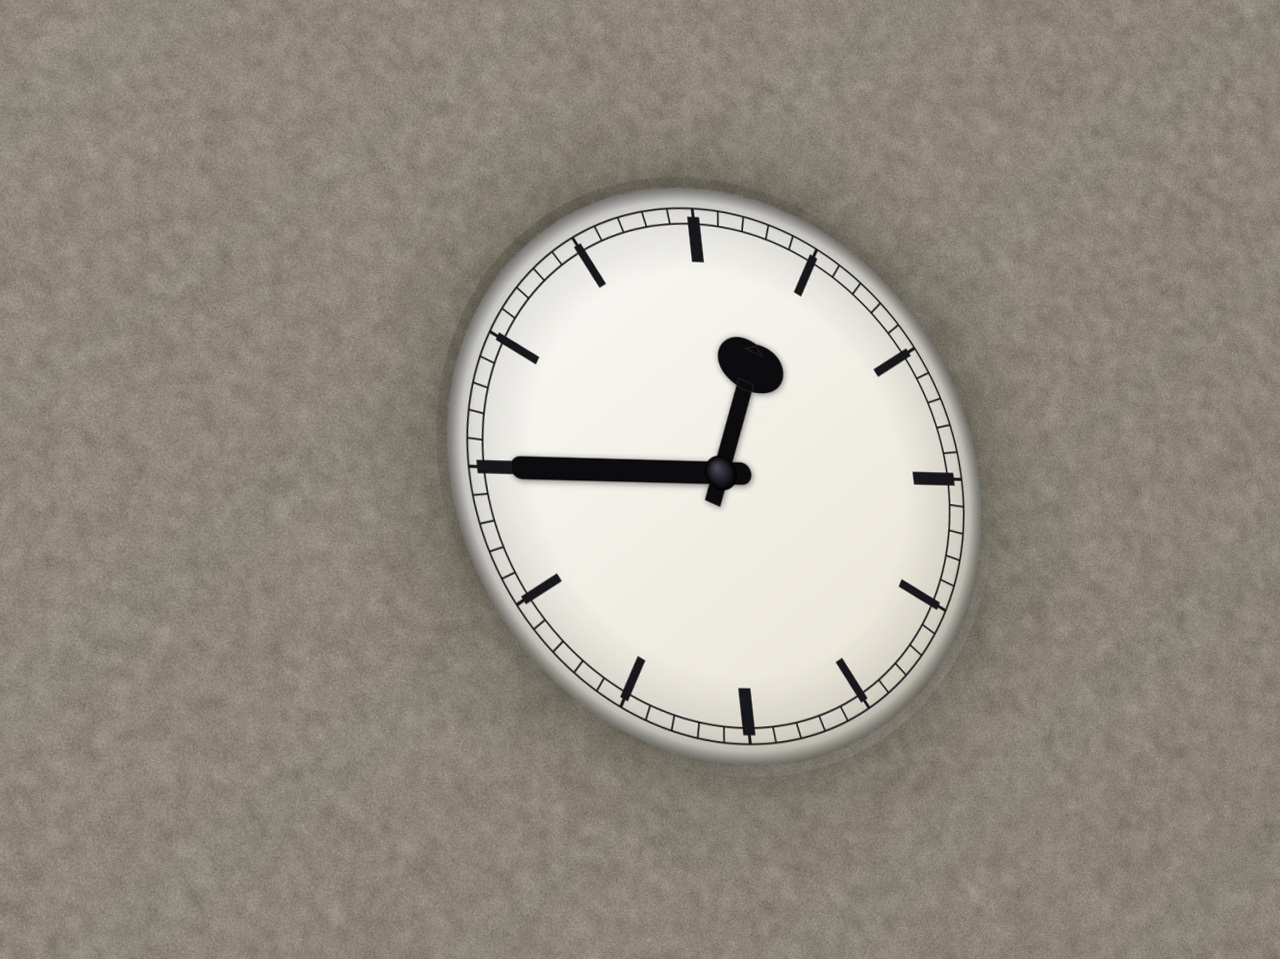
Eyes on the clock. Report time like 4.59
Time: 12.45
